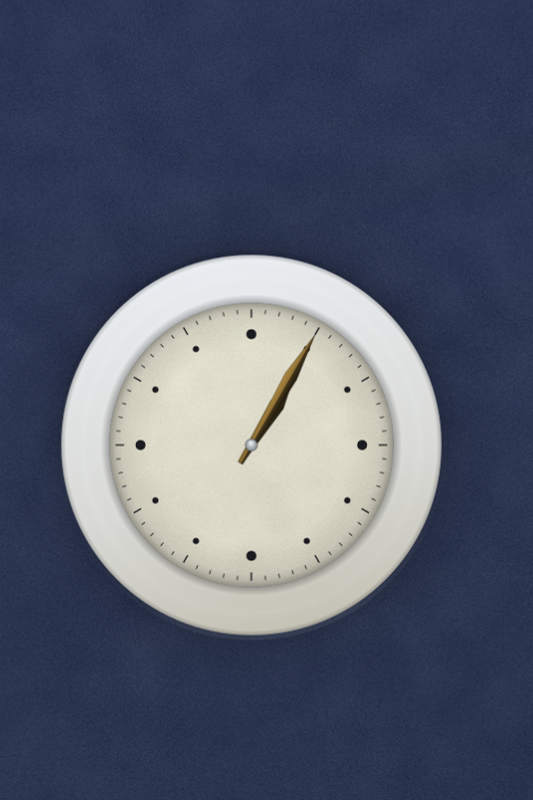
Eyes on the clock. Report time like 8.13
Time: 1.05
